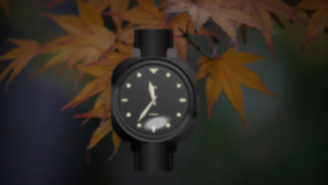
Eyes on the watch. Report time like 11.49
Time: 11.36
